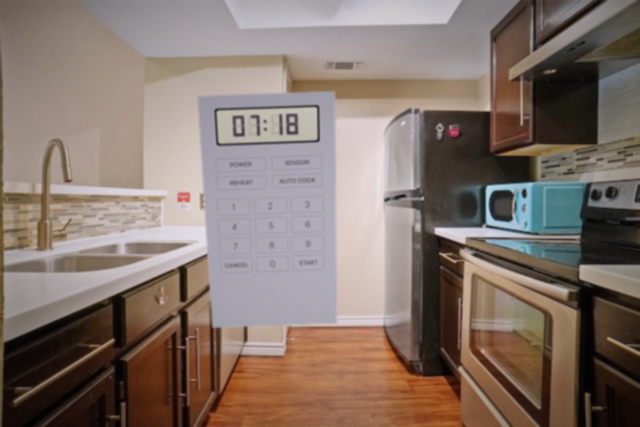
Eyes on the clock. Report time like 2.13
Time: 7.18
